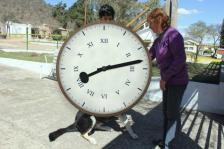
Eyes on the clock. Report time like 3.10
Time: 8.13
